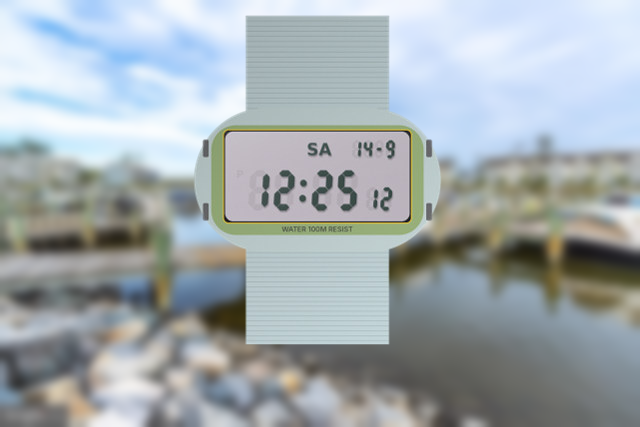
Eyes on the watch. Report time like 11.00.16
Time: 12.25.12
